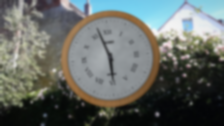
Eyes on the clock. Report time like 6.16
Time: 5.57
